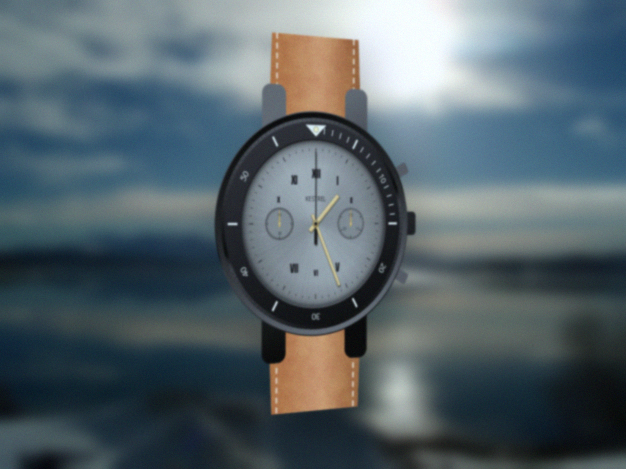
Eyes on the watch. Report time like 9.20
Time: 1.26
